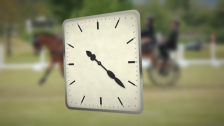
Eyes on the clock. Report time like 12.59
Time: 10.22
